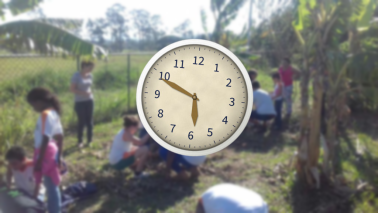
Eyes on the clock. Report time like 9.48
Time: 5.49
